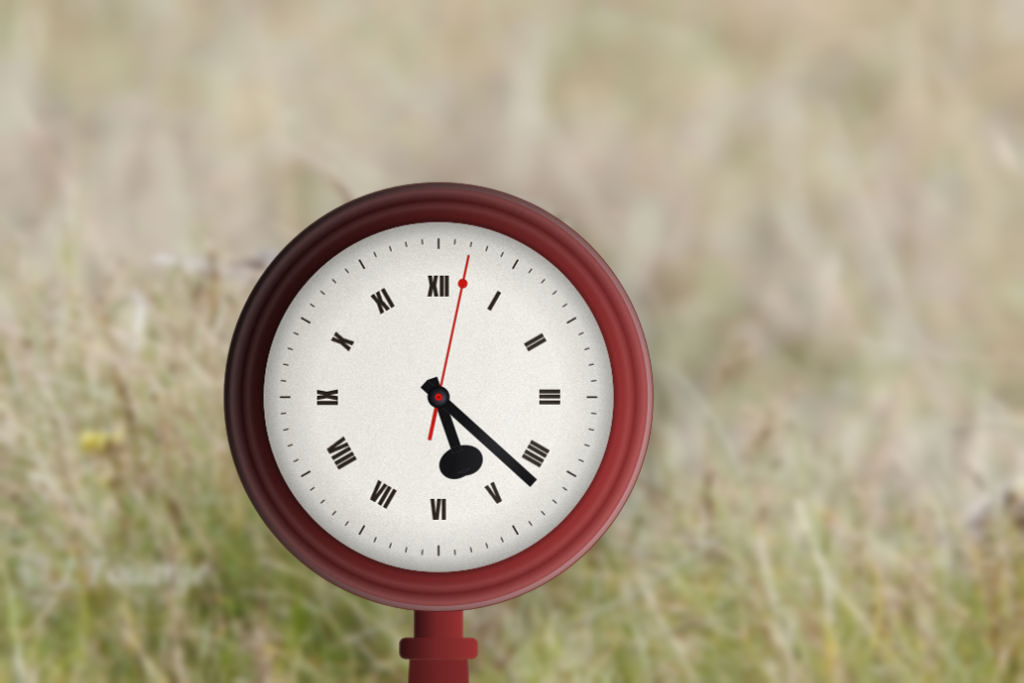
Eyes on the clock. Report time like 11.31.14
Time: 5.22.02
